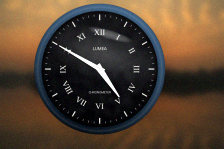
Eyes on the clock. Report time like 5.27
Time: 4.50
